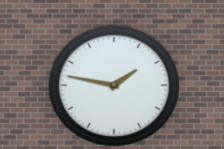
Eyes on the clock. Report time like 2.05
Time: 1.47
